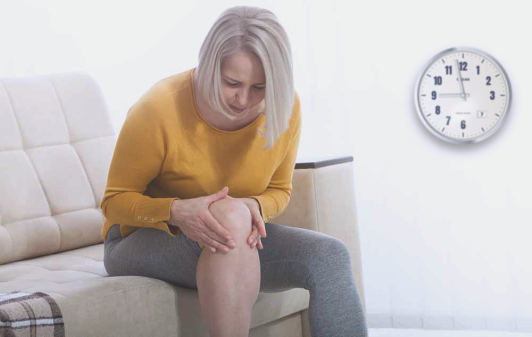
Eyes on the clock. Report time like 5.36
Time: 8.58
